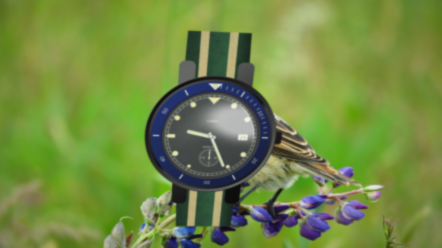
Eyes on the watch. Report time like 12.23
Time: 9.26
